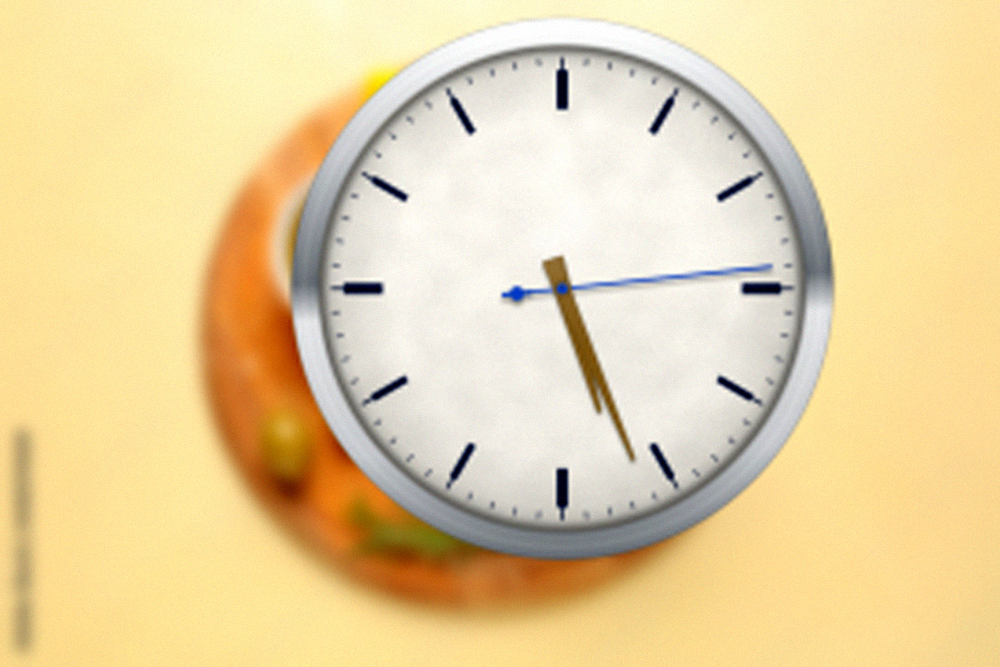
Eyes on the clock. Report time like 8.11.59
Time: 5.26.14
